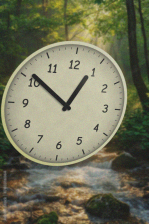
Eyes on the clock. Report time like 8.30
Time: 12.51
